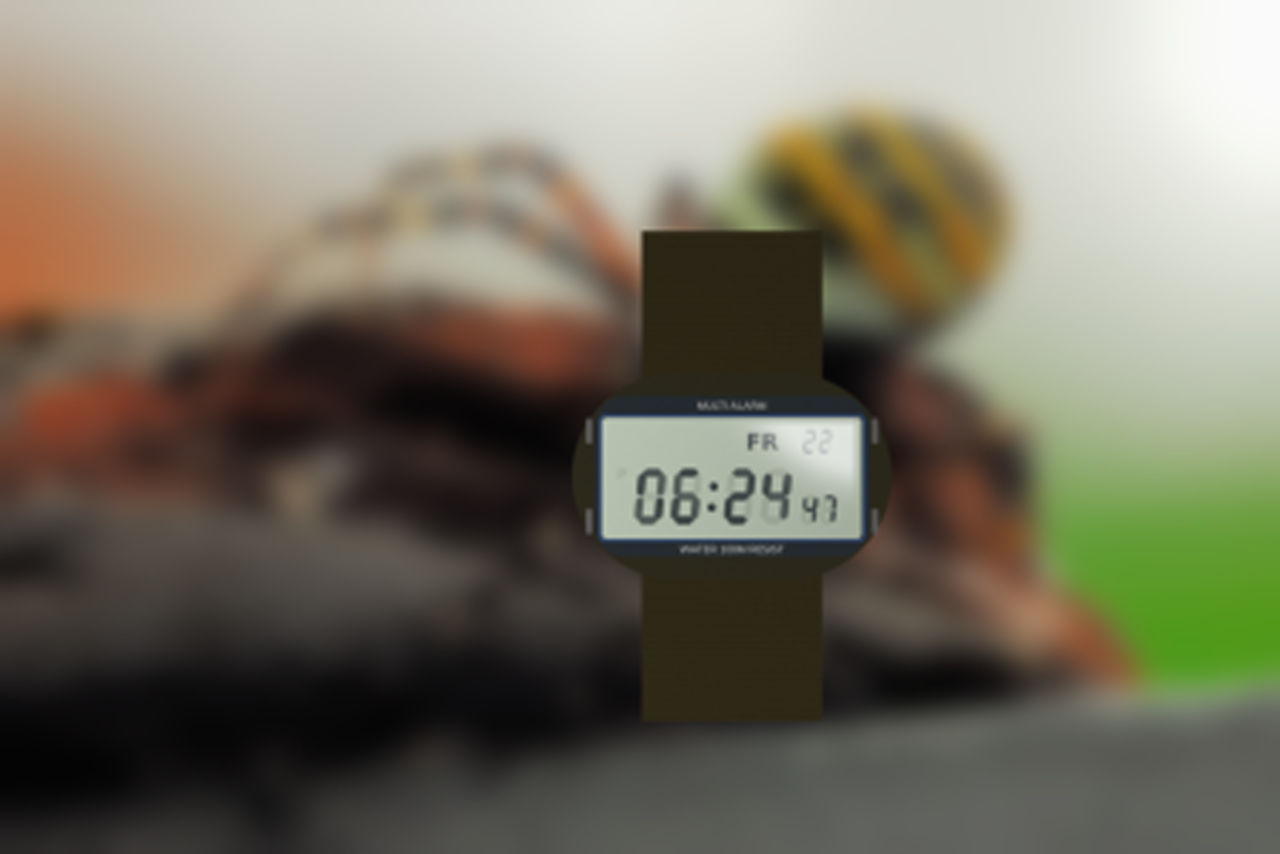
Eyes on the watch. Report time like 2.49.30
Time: 6.24.47
